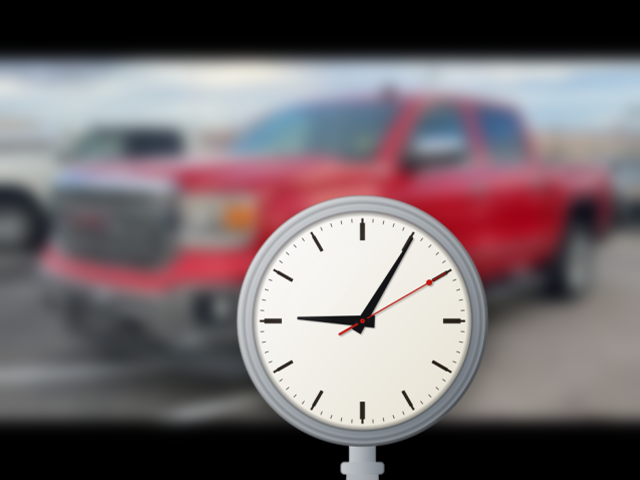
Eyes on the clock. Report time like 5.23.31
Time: 9.05.10
